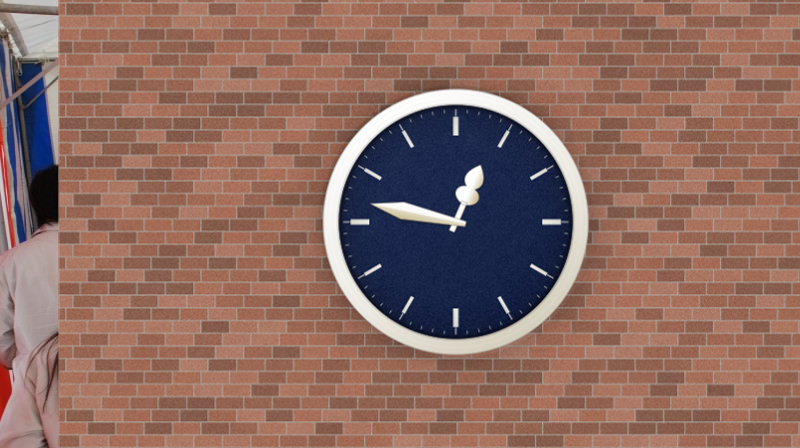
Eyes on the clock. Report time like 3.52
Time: 12.47
